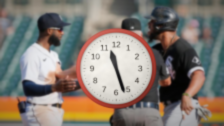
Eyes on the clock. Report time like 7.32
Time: 11.27
